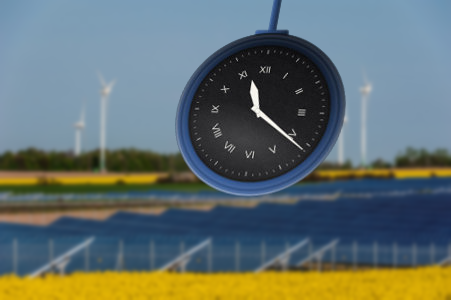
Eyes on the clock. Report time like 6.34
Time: 11.21
